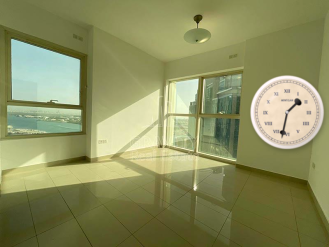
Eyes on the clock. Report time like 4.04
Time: 1.32
